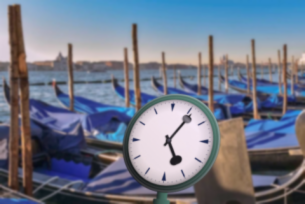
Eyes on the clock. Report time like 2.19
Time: 5.06
